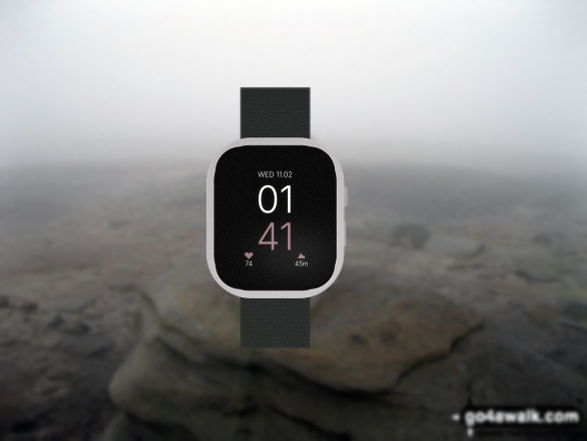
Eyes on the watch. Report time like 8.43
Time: 1.41
